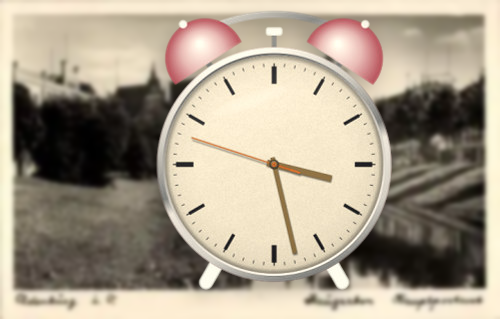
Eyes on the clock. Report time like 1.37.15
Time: 3.27.48
